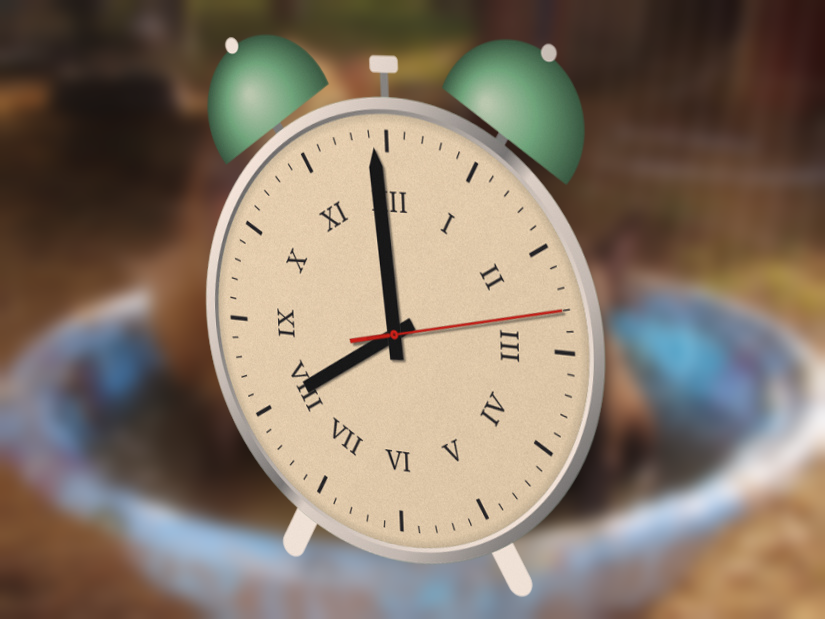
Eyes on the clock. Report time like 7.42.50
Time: 7.59.13
